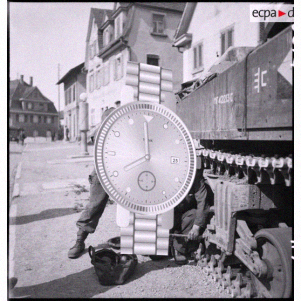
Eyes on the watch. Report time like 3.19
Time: 7.59
